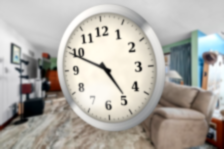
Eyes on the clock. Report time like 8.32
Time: 4.49
